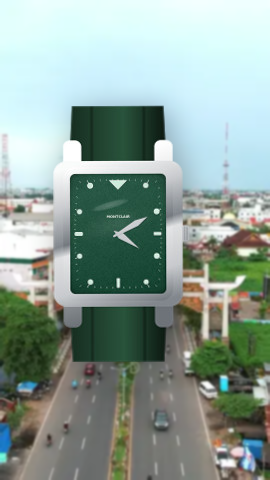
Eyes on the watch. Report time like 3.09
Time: 4.10
